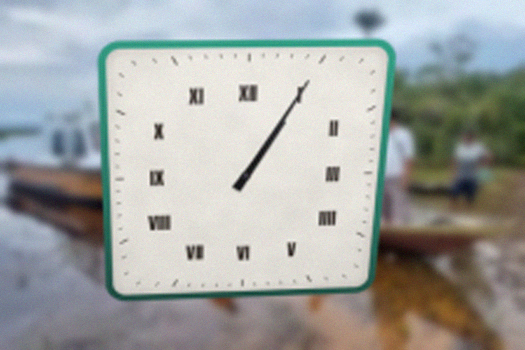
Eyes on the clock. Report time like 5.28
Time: 1.05
